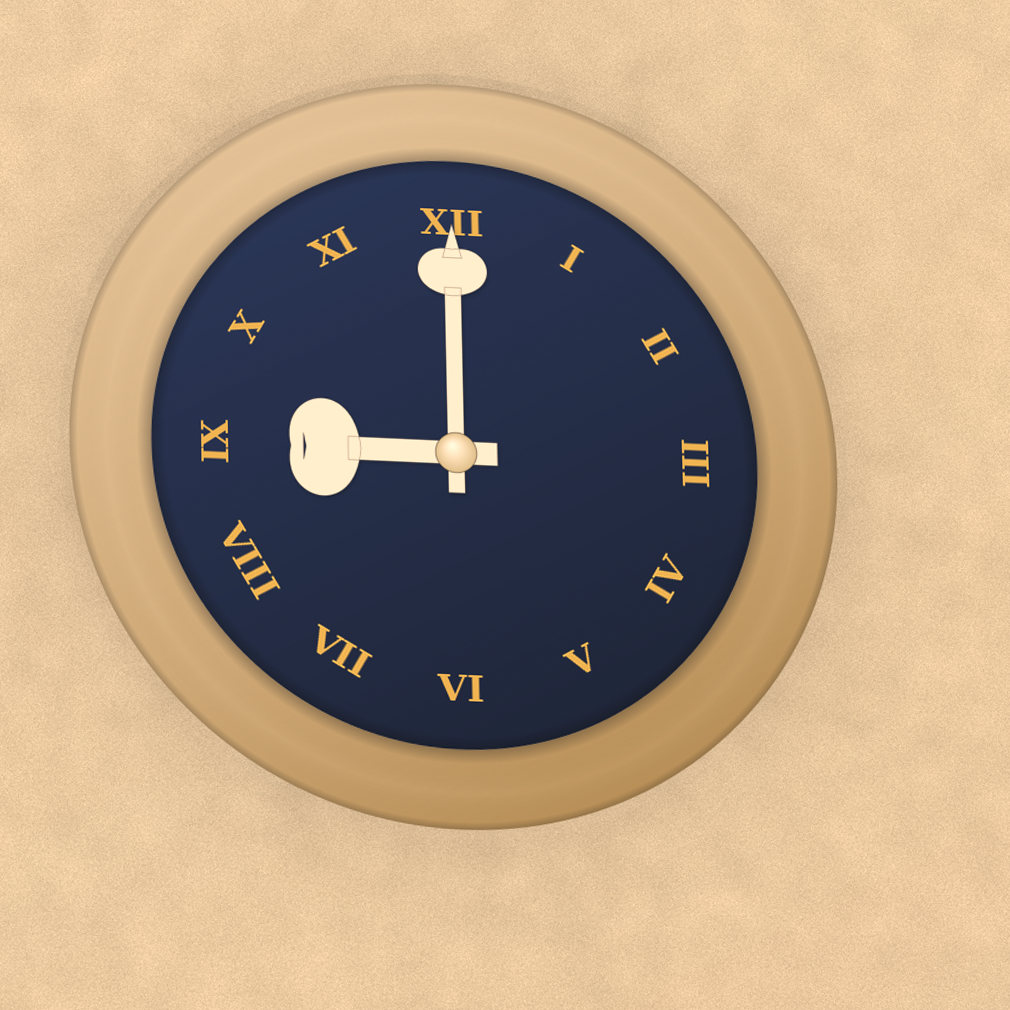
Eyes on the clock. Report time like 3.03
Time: 9.00
